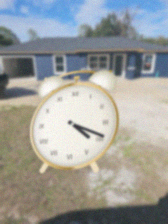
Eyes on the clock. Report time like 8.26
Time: 4.19
